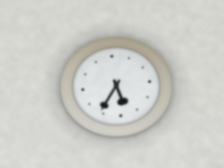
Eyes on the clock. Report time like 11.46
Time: 5.36
